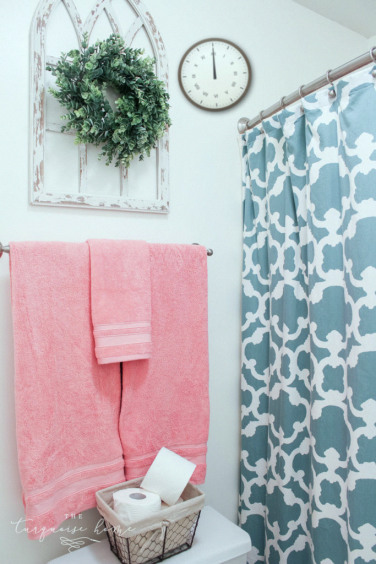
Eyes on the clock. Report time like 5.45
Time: 12.00
